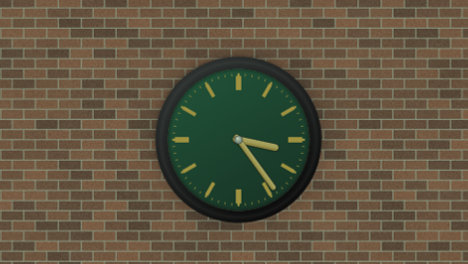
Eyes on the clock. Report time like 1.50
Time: 3.24
